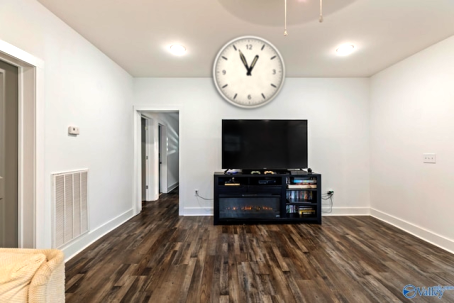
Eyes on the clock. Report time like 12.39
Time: 12.56
